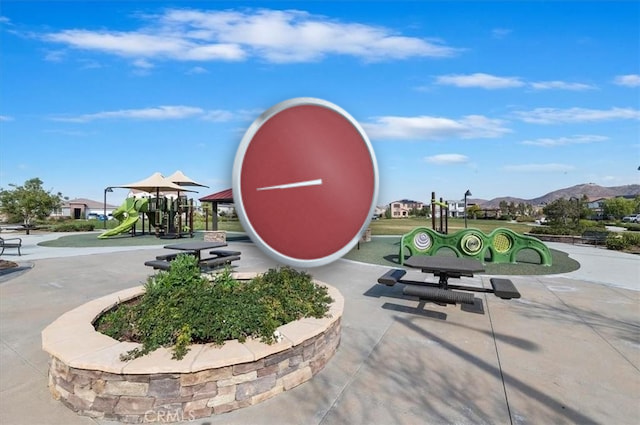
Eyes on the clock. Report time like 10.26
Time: 8.44
